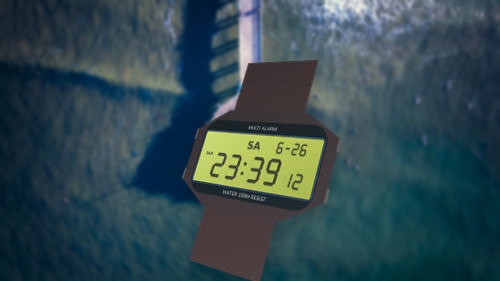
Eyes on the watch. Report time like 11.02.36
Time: 23.39.12
